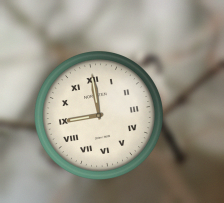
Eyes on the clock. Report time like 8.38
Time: 9.00
